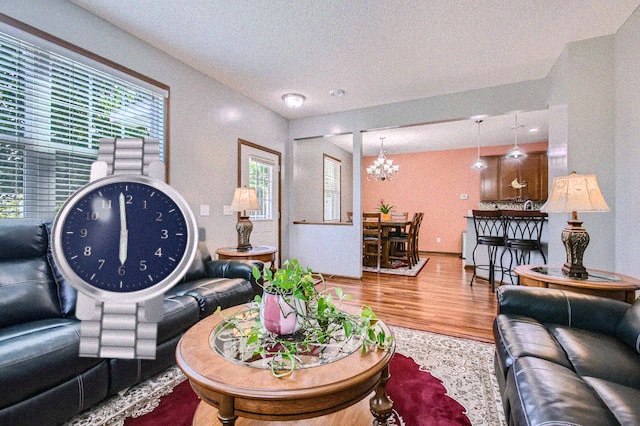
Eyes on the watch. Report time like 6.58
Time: 5.59
